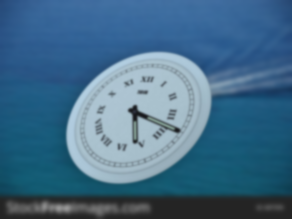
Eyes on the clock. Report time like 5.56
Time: 5.18
